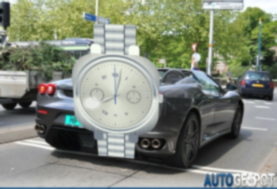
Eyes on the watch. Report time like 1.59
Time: 8.02
